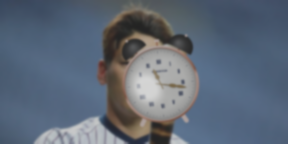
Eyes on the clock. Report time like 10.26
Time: 11.17
